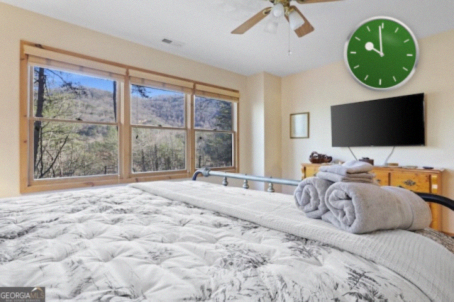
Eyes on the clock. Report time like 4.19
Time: 9.59
